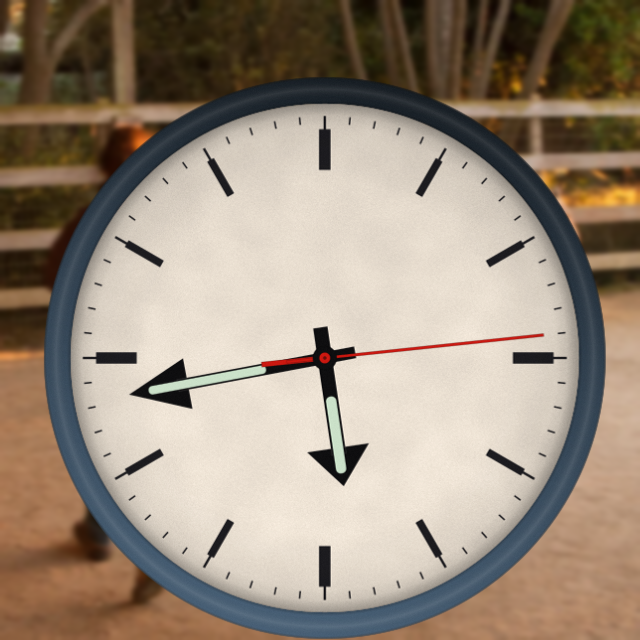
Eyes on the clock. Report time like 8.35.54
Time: 5.43.14
